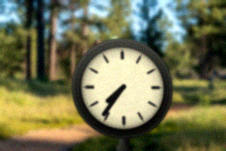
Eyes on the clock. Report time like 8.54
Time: 7.36
